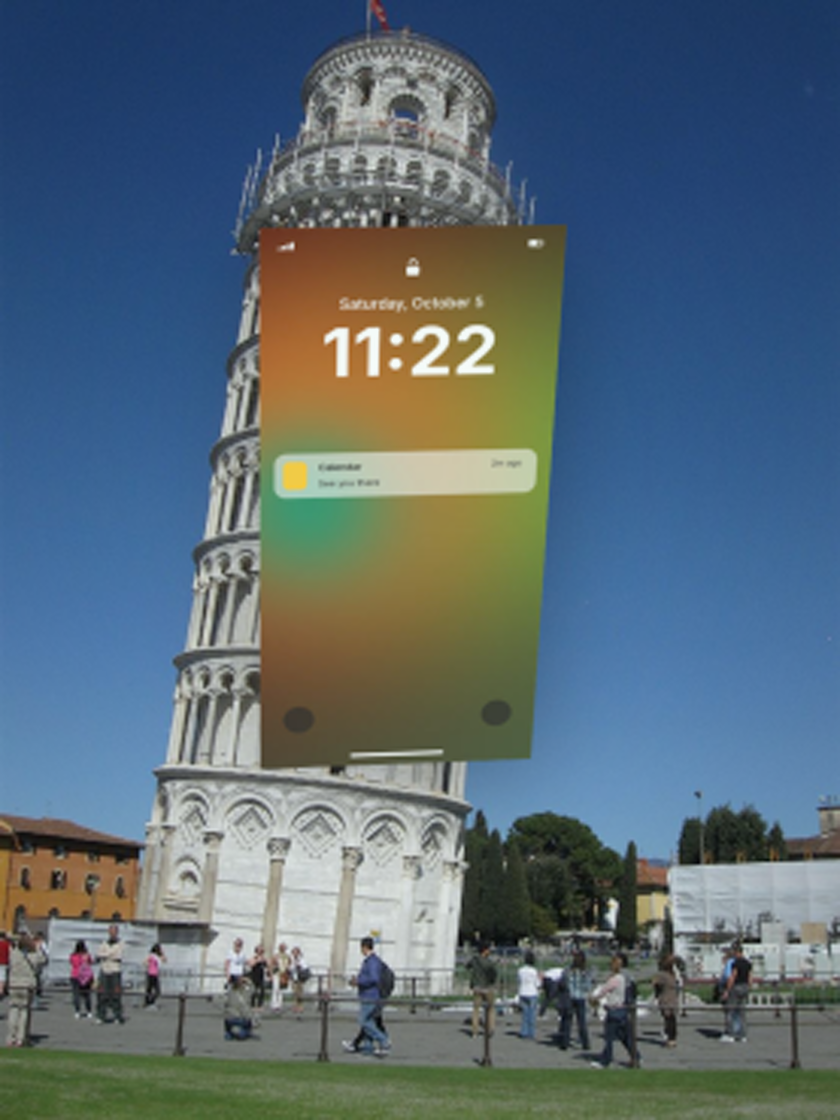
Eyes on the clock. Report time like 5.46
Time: 11.22
